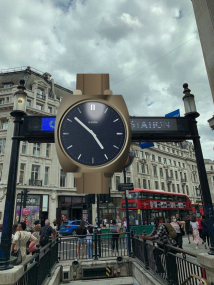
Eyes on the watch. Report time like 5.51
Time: 4.52
